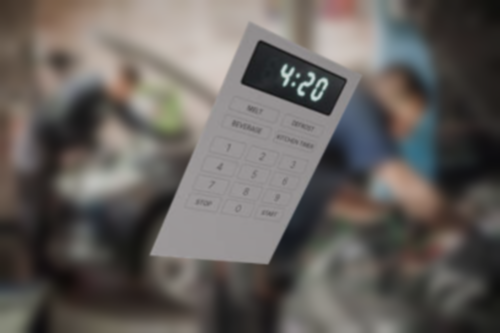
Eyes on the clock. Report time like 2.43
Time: 4.20
